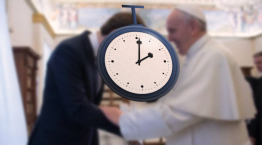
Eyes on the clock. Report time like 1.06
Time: 2.01
